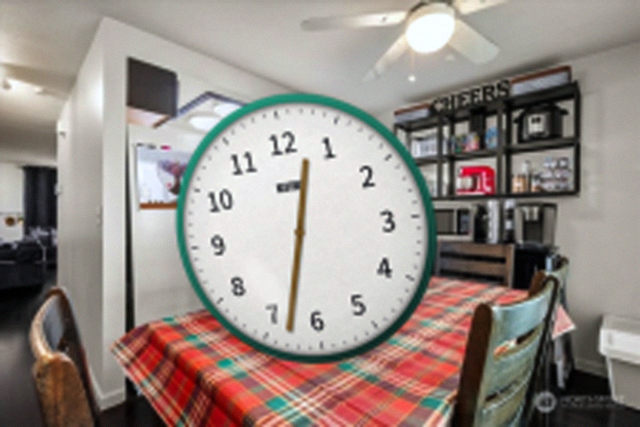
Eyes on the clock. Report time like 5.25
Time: 12.33
